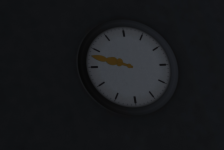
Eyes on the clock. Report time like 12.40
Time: 9.48
